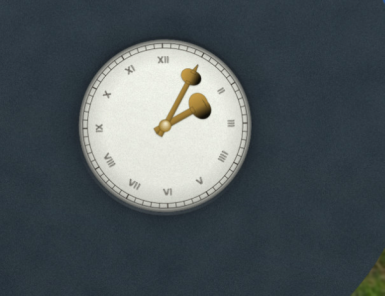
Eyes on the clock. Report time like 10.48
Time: 2.05
